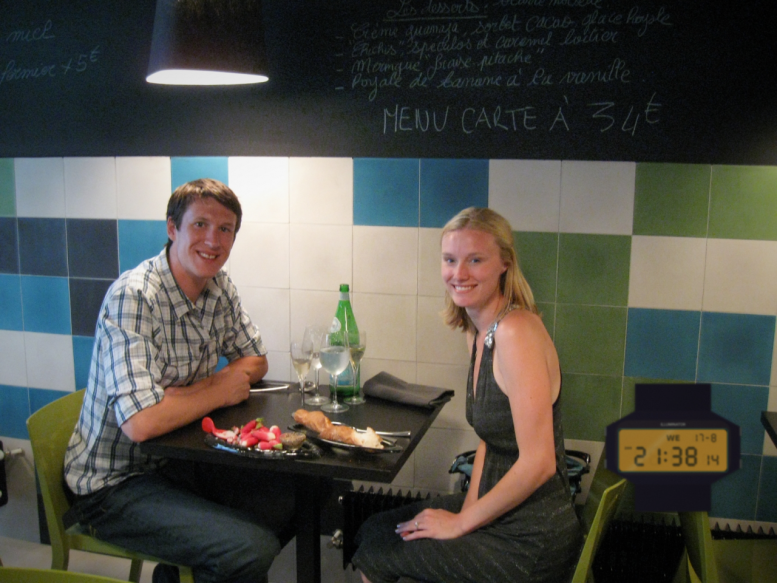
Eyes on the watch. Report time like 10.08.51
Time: 21.38.14
